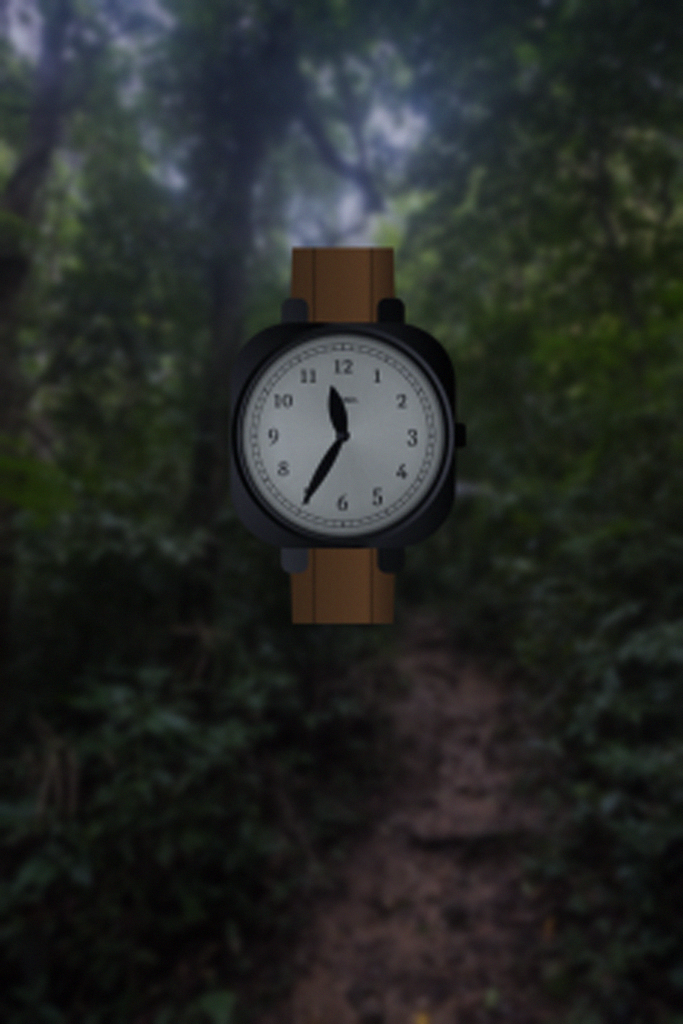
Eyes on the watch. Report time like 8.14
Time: 11.35
